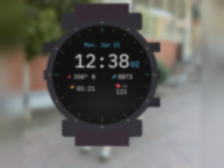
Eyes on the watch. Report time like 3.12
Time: 12.38
